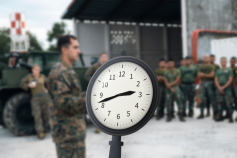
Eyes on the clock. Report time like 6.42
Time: 2.42
